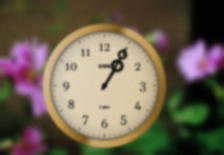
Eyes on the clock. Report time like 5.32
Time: 1.05
